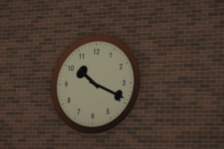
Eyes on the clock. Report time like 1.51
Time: 10.19
